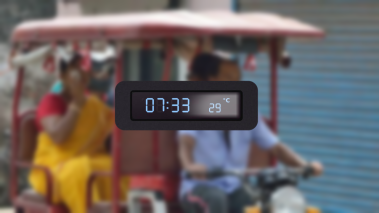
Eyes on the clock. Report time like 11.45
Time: 7.33
